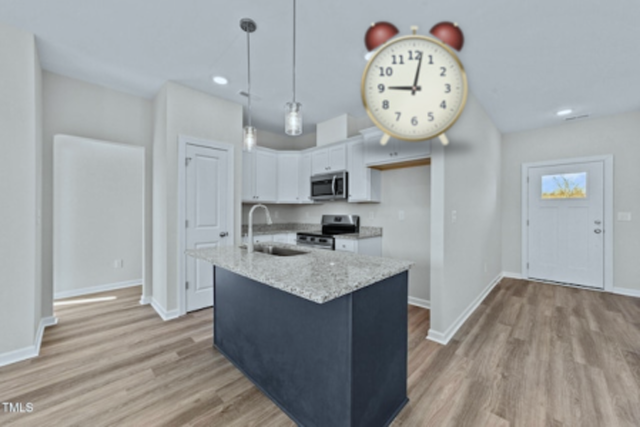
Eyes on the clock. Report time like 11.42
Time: 9.02
